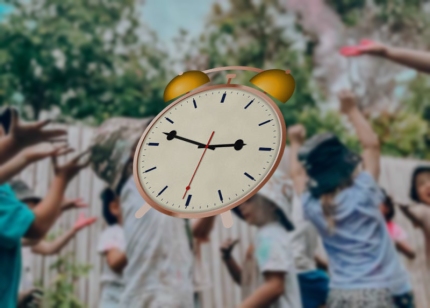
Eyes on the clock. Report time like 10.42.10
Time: 2.47.31
